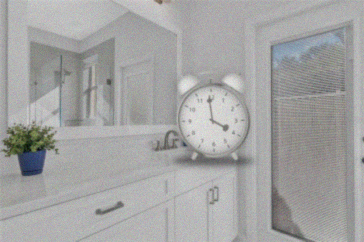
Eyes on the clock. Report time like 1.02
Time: 3.59
